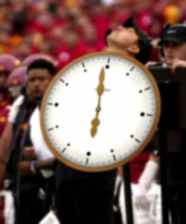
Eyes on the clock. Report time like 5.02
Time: 5.59
